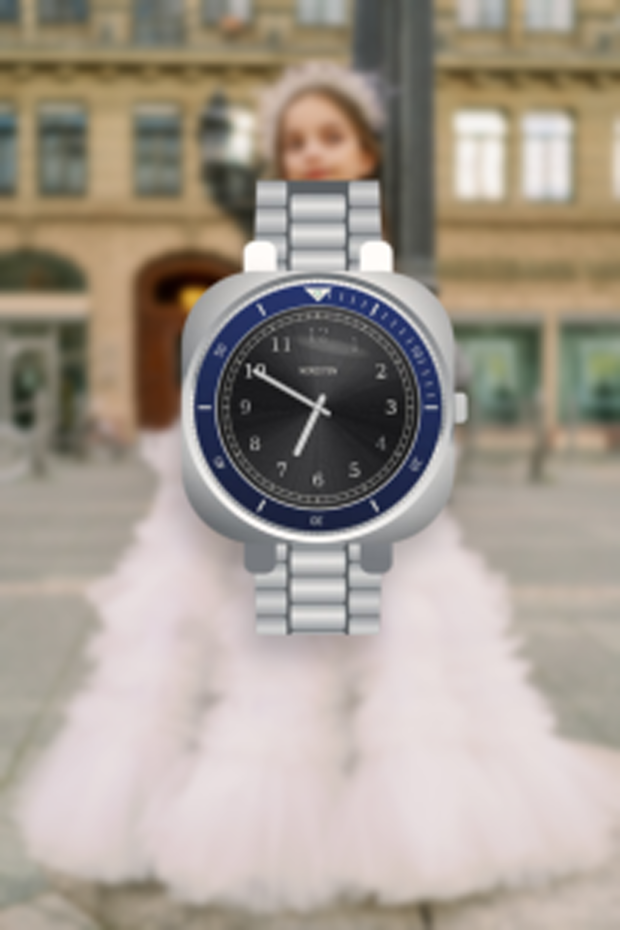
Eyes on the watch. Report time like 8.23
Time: 6.50
